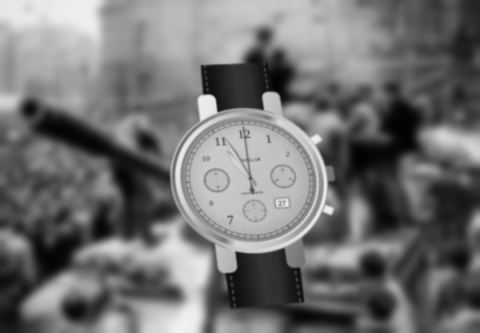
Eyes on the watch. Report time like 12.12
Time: 10.56
